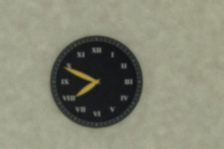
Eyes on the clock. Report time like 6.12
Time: 7.49
